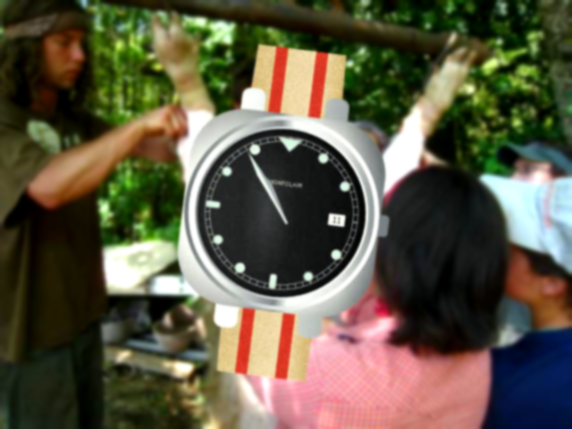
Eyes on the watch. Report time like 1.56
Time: 10.54
